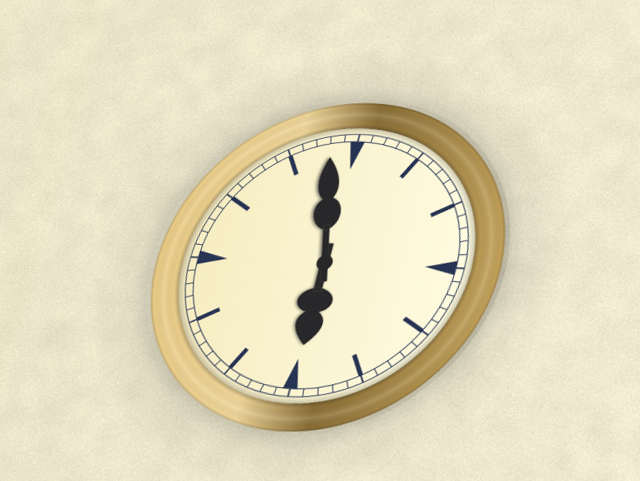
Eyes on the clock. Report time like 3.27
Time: 5.58
